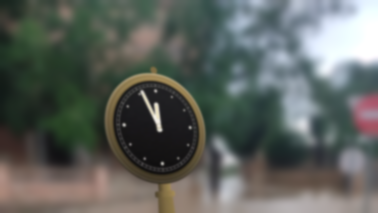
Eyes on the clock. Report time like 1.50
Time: 11.56
